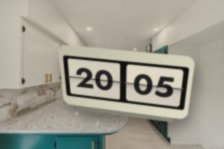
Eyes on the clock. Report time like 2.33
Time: 20.05
